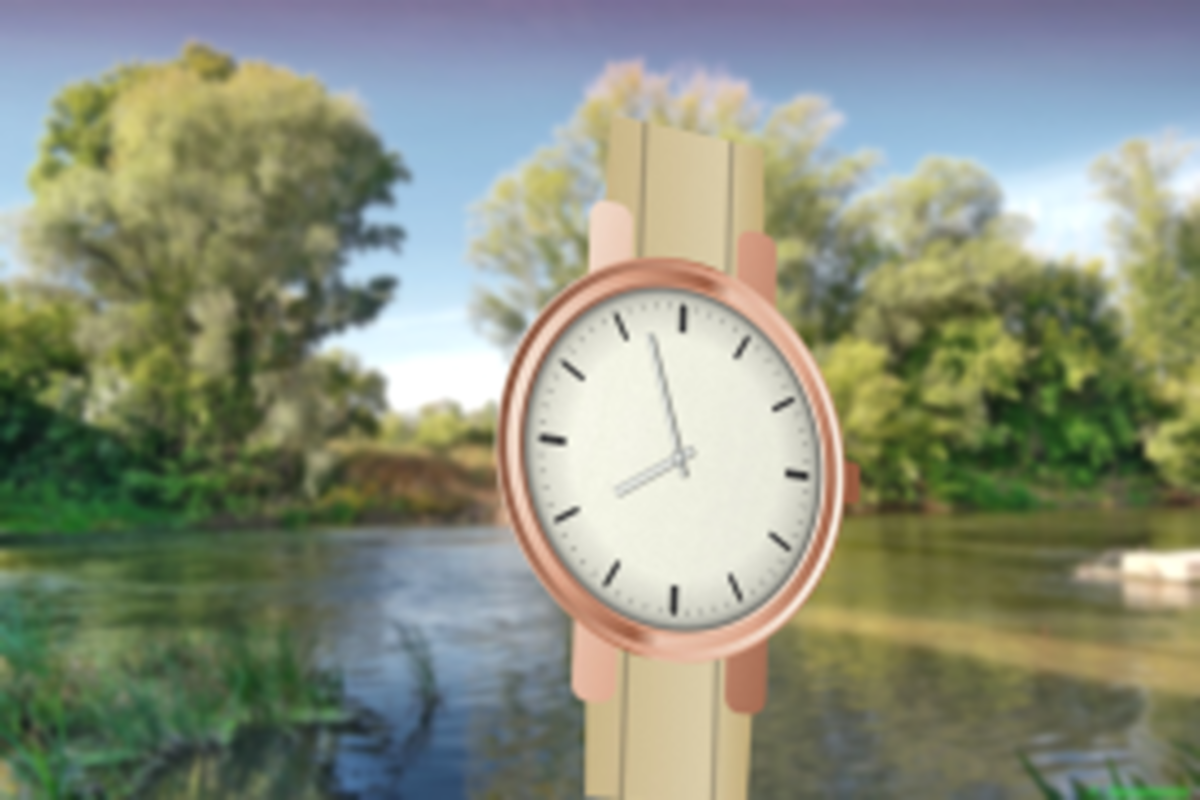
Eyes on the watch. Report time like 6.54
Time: 7.57
